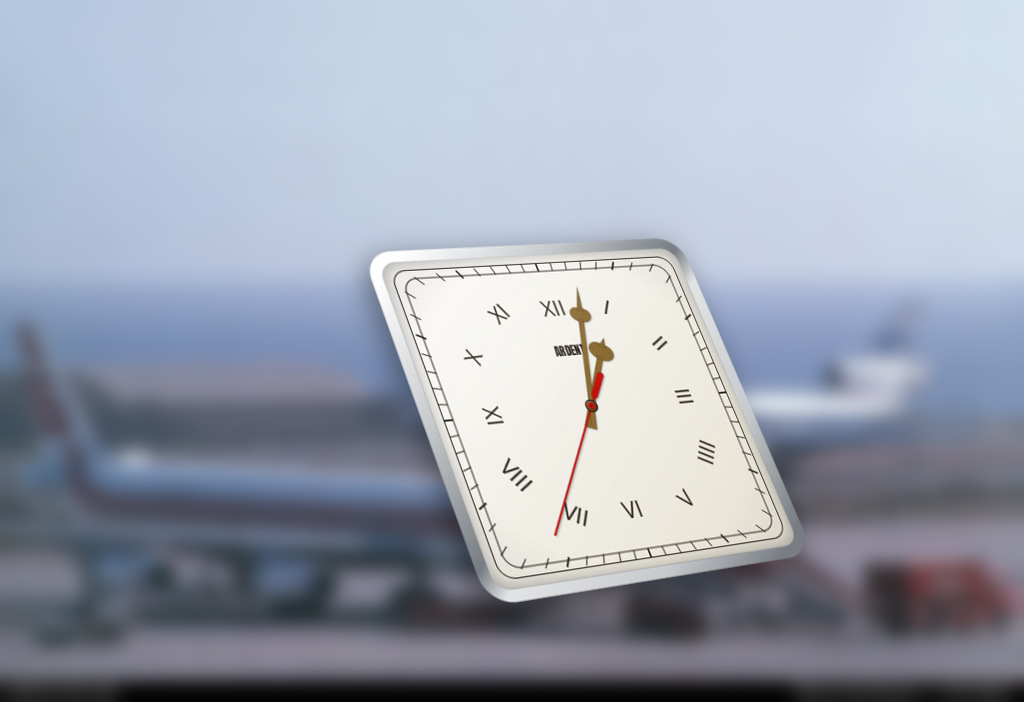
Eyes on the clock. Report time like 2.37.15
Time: 1.02.36
